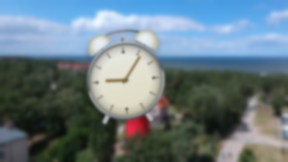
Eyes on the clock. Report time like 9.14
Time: 9.06
